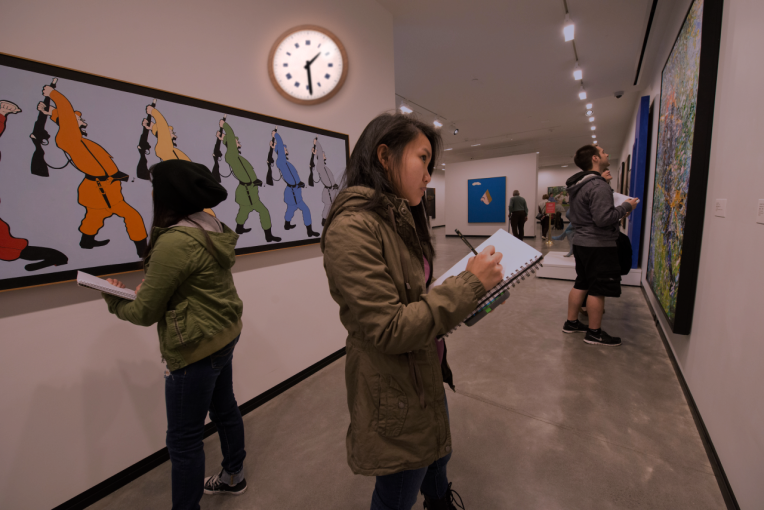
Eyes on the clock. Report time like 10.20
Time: 1.29
